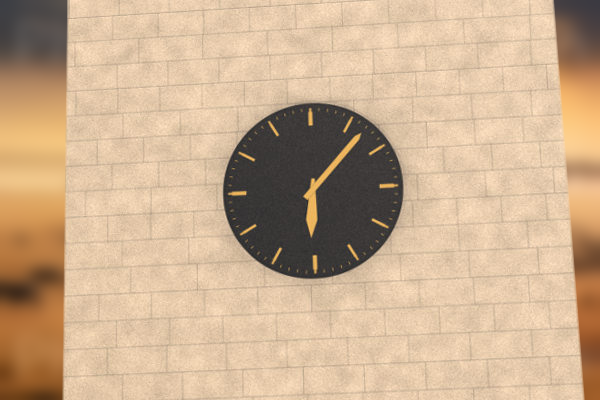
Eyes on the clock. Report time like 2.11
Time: 6.07
